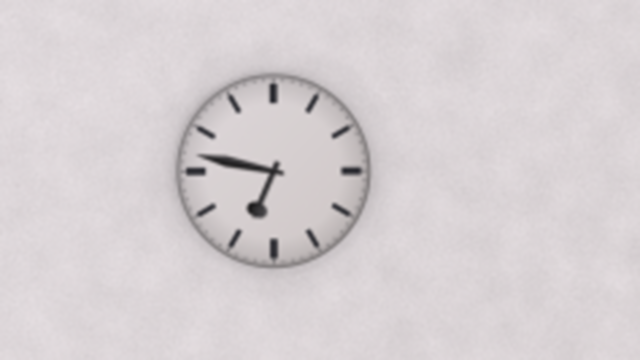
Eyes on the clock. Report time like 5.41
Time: 6.47
